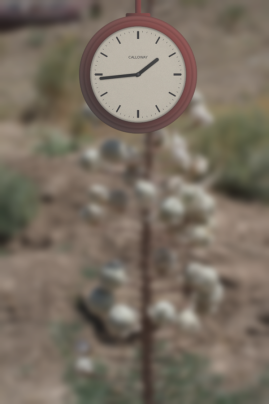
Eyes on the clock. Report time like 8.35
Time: 1.44
